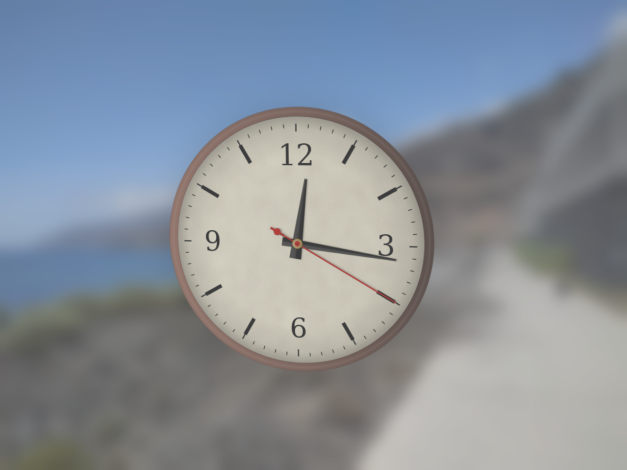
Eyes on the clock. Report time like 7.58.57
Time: 12.16.20
